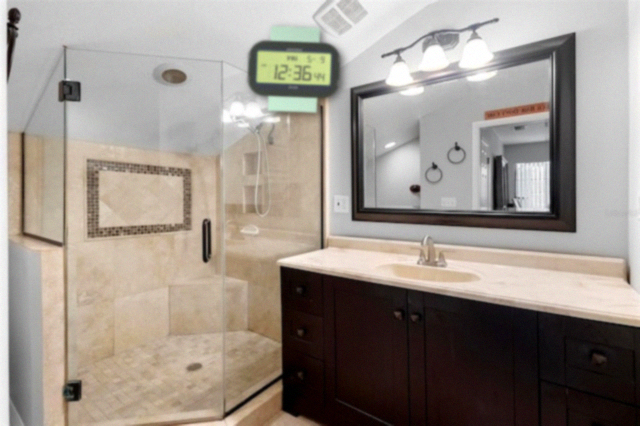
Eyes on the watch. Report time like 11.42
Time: 12.36
